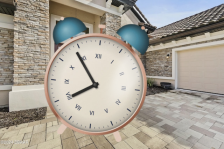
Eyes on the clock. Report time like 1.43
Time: 7.54
